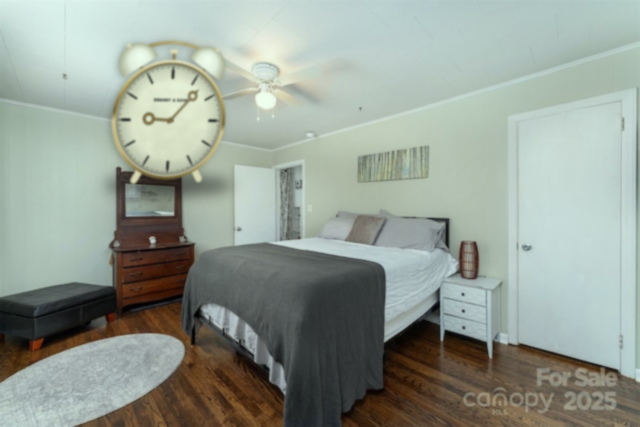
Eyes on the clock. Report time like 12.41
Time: 9.07
